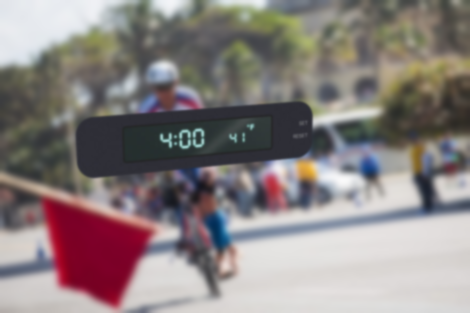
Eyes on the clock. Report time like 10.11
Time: 4.00
